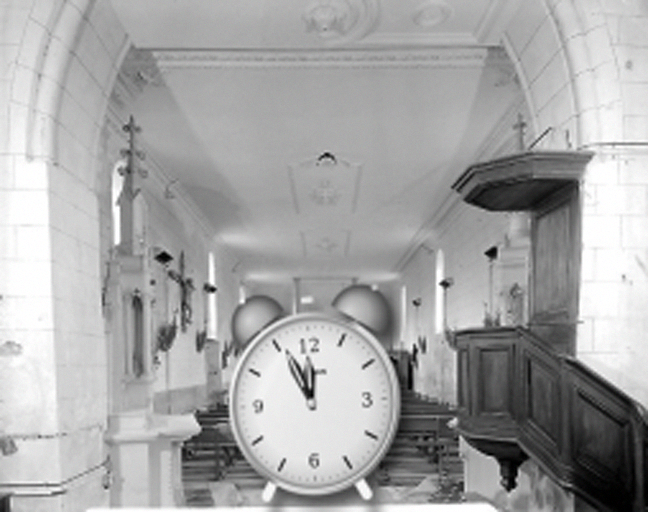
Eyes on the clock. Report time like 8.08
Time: 11.56
